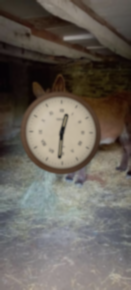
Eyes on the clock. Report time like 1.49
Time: 12.31
